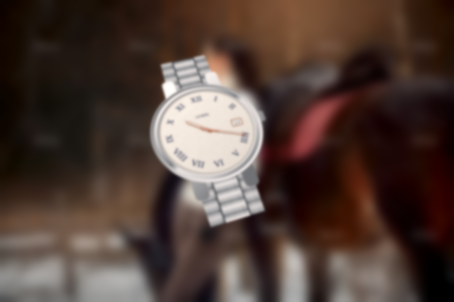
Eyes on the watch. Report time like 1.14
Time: 10.19
